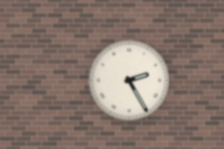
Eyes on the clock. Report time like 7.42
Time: 2.25
